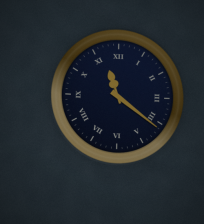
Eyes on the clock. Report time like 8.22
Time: 11.21
